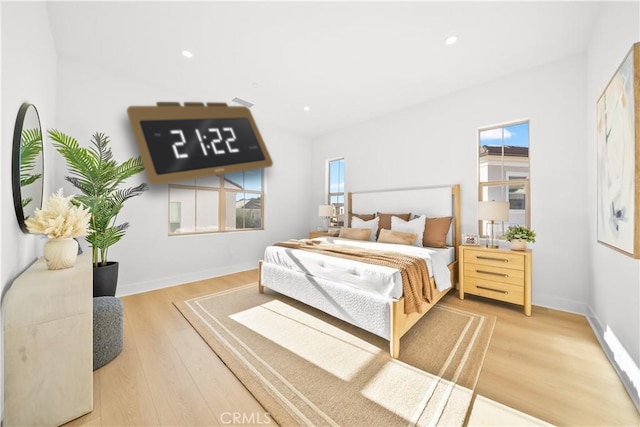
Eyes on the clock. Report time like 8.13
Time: 21.22
